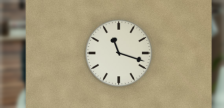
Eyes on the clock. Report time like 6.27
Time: 11.18
